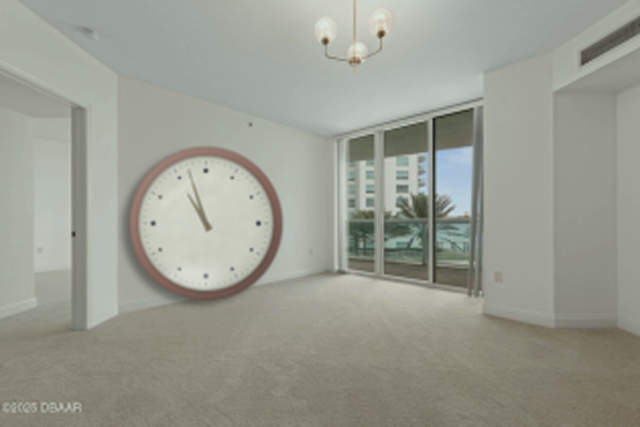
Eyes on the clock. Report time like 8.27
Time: 10.57
